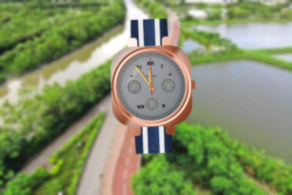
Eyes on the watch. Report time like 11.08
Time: 11.54
